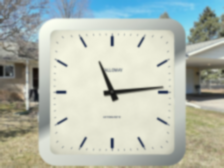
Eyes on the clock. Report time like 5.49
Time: 11.14
